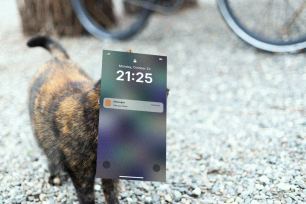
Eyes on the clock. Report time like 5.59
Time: 21.25
